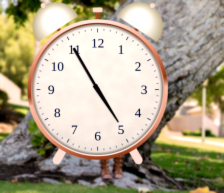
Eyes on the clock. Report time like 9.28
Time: 4.55
